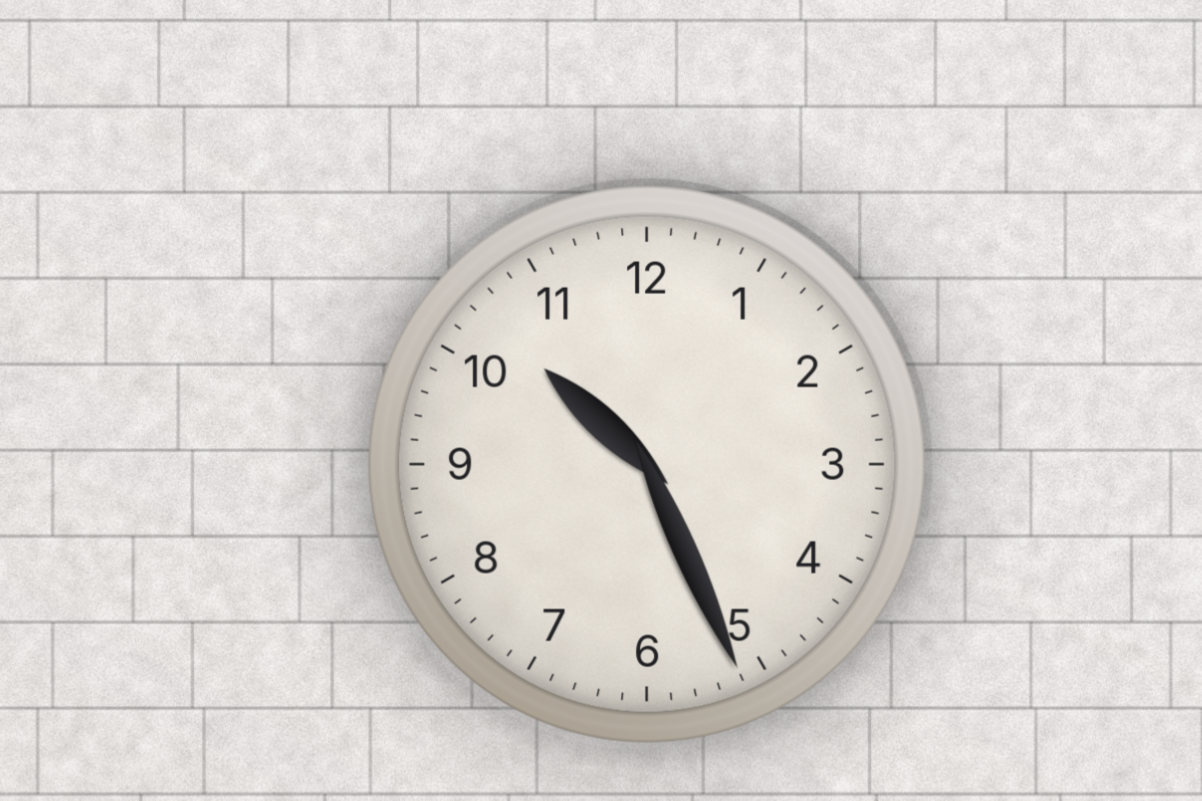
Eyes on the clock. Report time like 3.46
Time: 10.26
